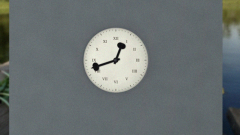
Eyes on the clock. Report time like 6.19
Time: 12.42
